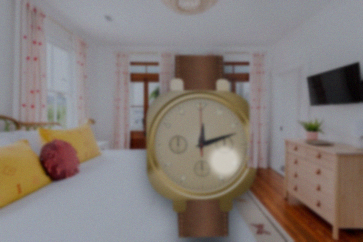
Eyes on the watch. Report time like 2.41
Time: 12.12
